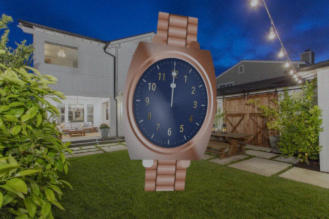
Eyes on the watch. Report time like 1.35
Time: 12.00
